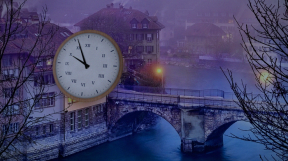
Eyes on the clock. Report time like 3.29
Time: 9.56
